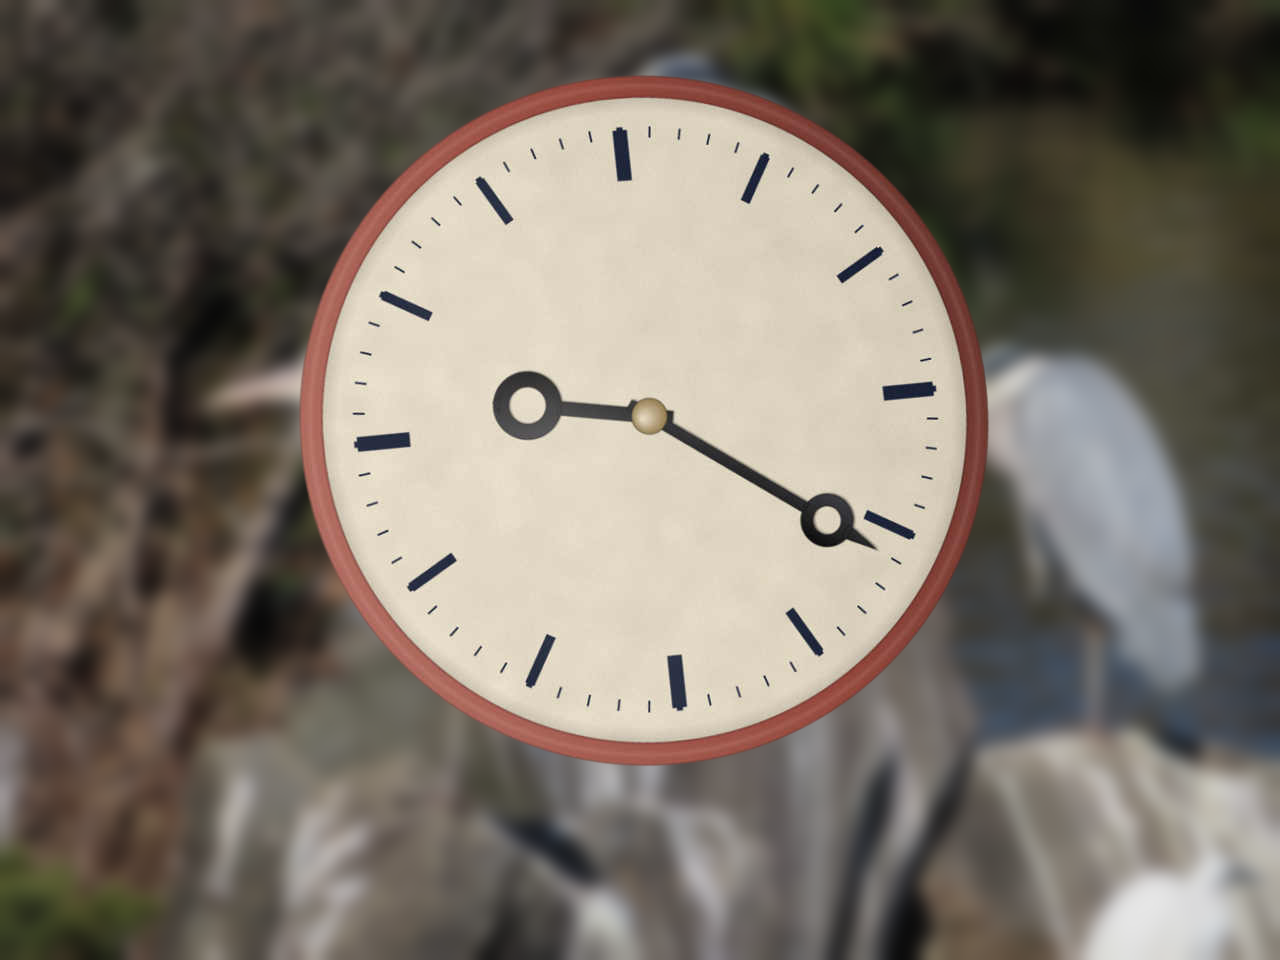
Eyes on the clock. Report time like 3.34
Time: 9.21
